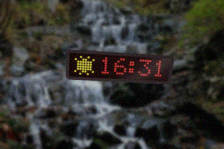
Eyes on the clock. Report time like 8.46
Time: 16.31
